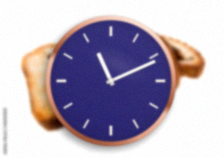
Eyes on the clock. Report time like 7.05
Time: 11.11
